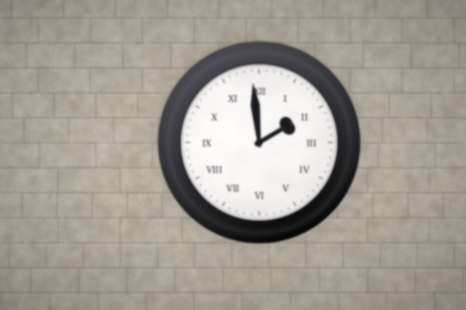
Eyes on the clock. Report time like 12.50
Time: 1.59
